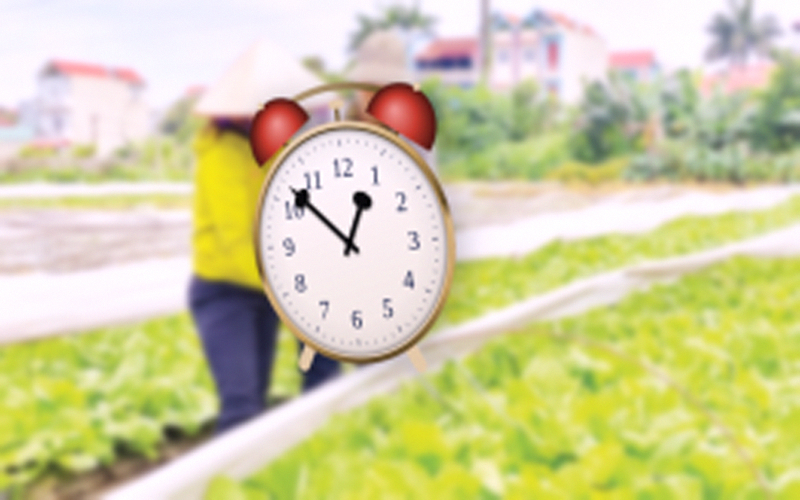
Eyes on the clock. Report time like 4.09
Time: 12.52
